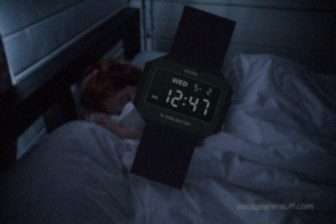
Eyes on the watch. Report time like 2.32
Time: 12.47
